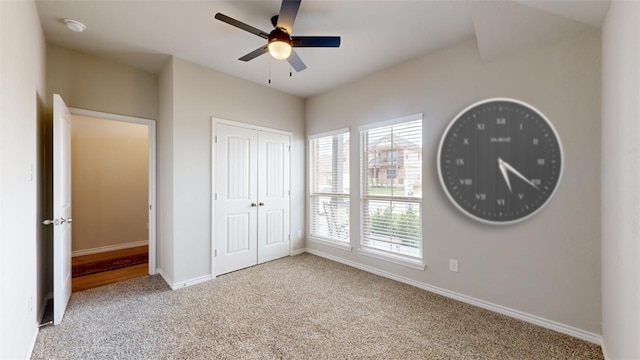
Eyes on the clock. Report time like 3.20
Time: 5.21
